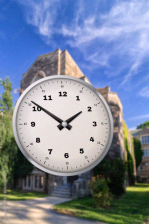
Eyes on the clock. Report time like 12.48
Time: 1.51
